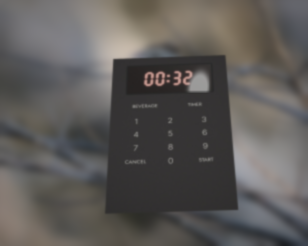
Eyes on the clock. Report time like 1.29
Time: 0.32
